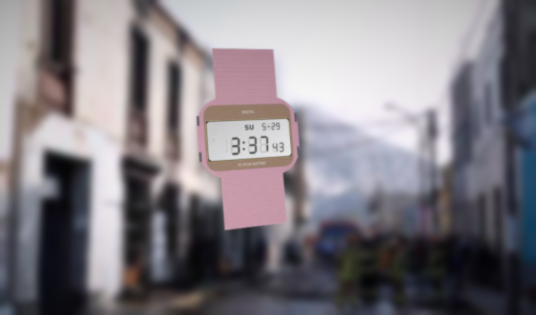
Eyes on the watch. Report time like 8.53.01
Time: 3.37.43
